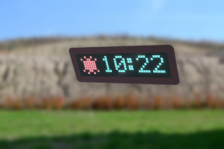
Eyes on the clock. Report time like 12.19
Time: 10.22
